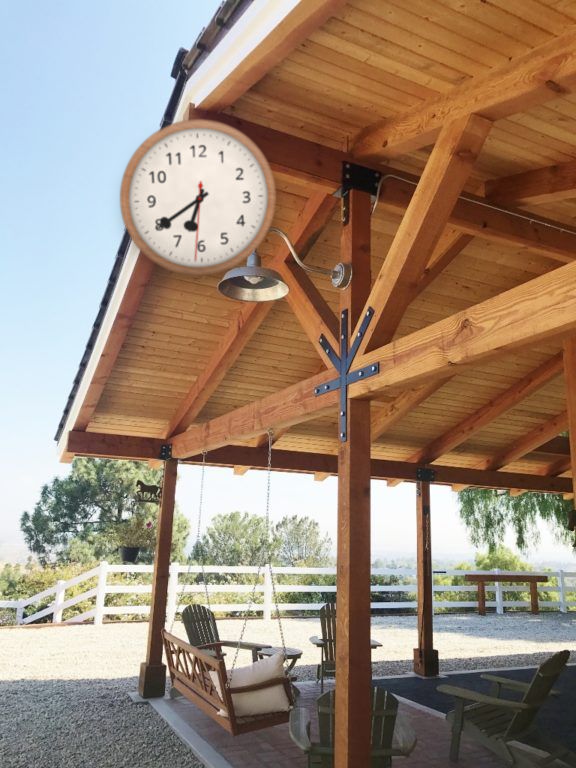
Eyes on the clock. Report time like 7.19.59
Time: 6.39.31
